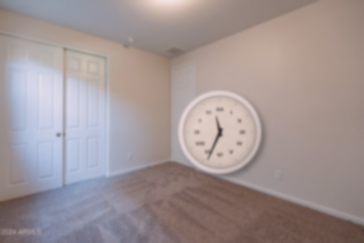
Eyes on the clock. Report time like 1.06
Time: 11.34
